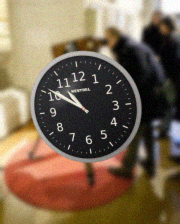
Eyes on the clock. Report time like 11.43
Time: 10.51
